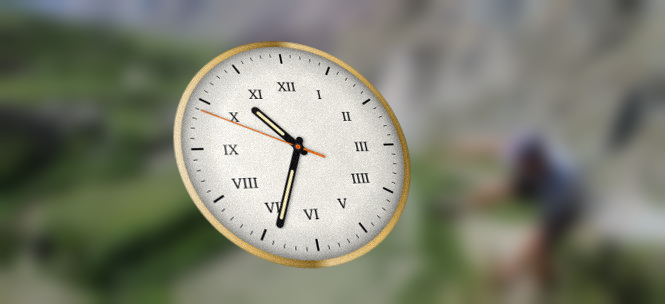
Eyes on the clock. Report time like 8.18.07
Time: 10.33.49
